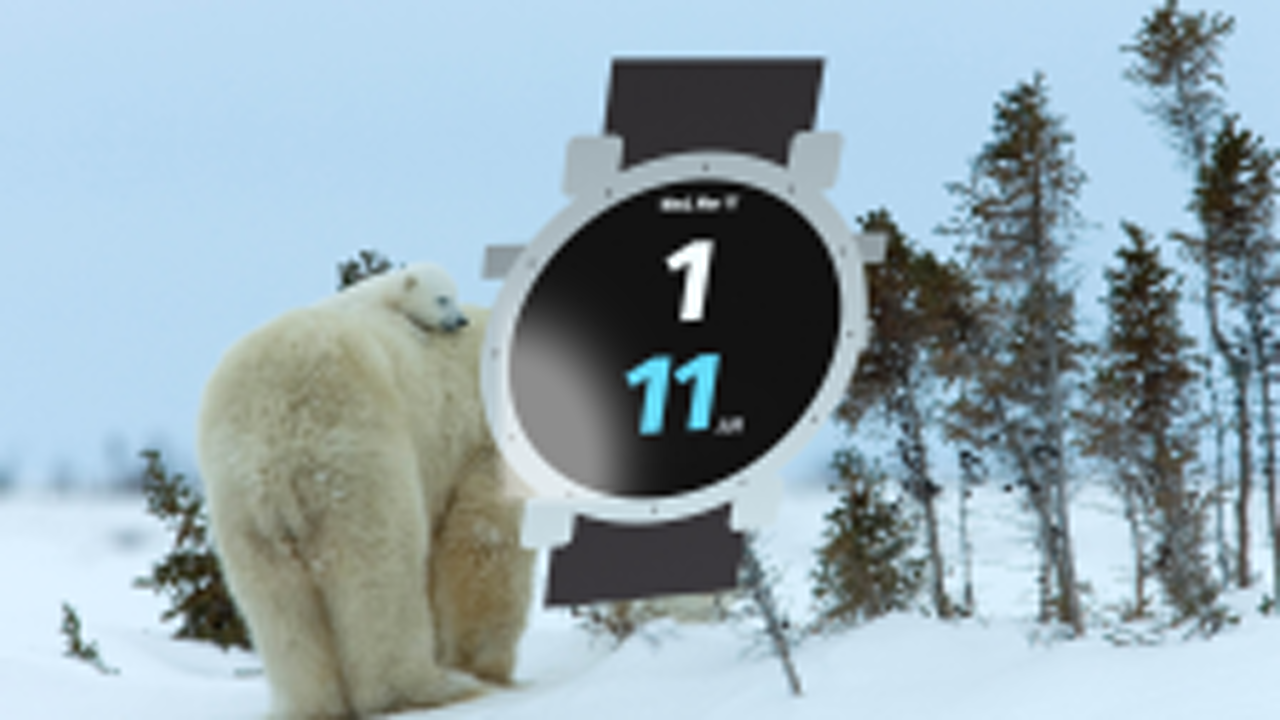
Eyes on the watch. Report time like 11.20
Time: 1.11
